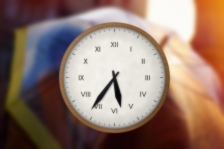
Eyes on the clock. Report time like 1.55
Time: 5.36
